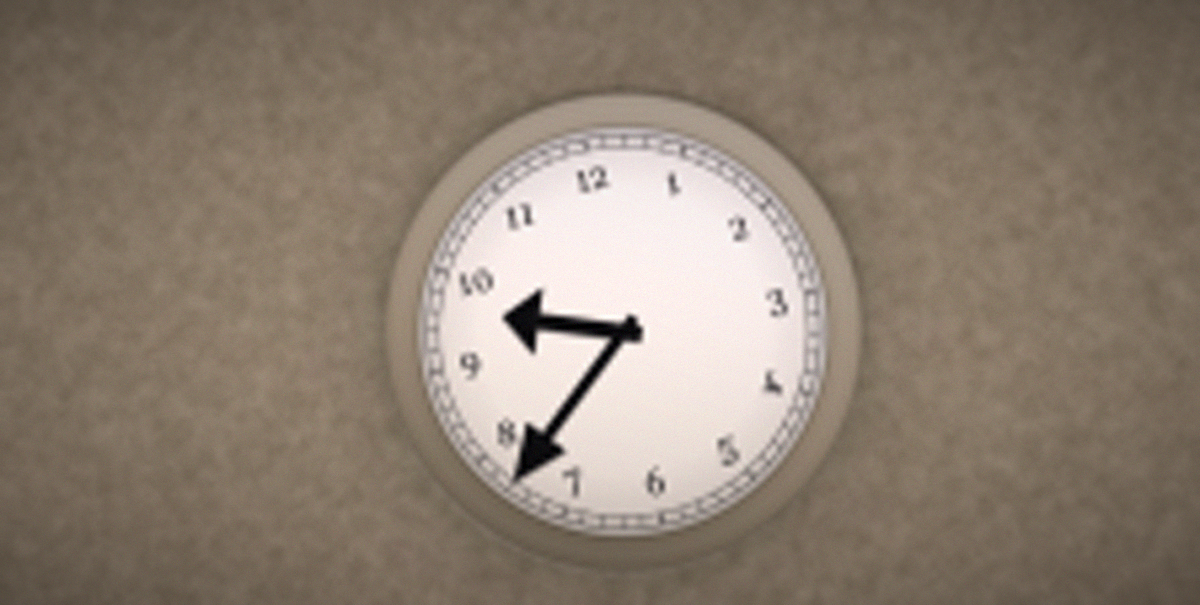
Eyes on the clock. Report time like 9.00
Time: 9.38
